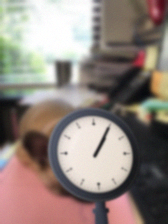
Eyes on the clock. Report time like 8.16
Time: 1.05
